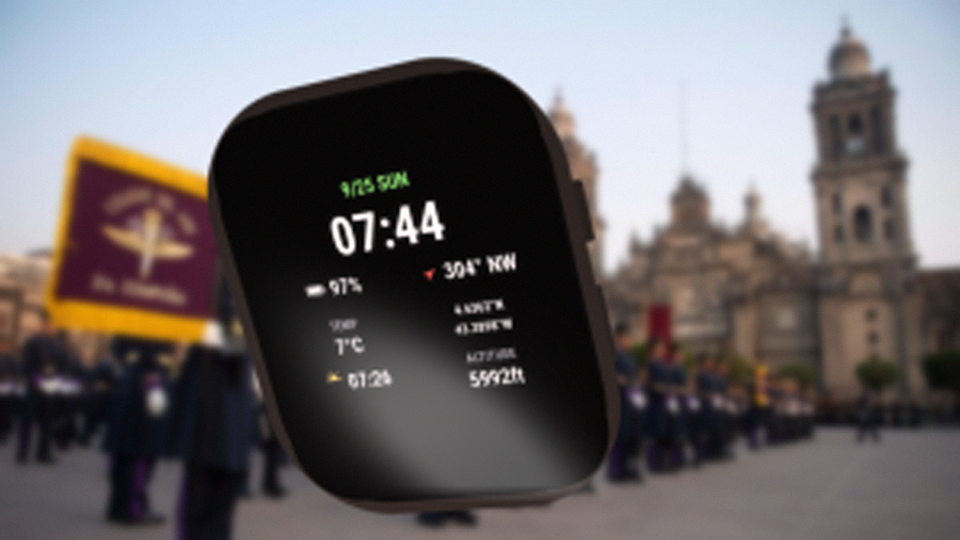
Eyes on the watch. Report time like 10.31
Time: 7.44
